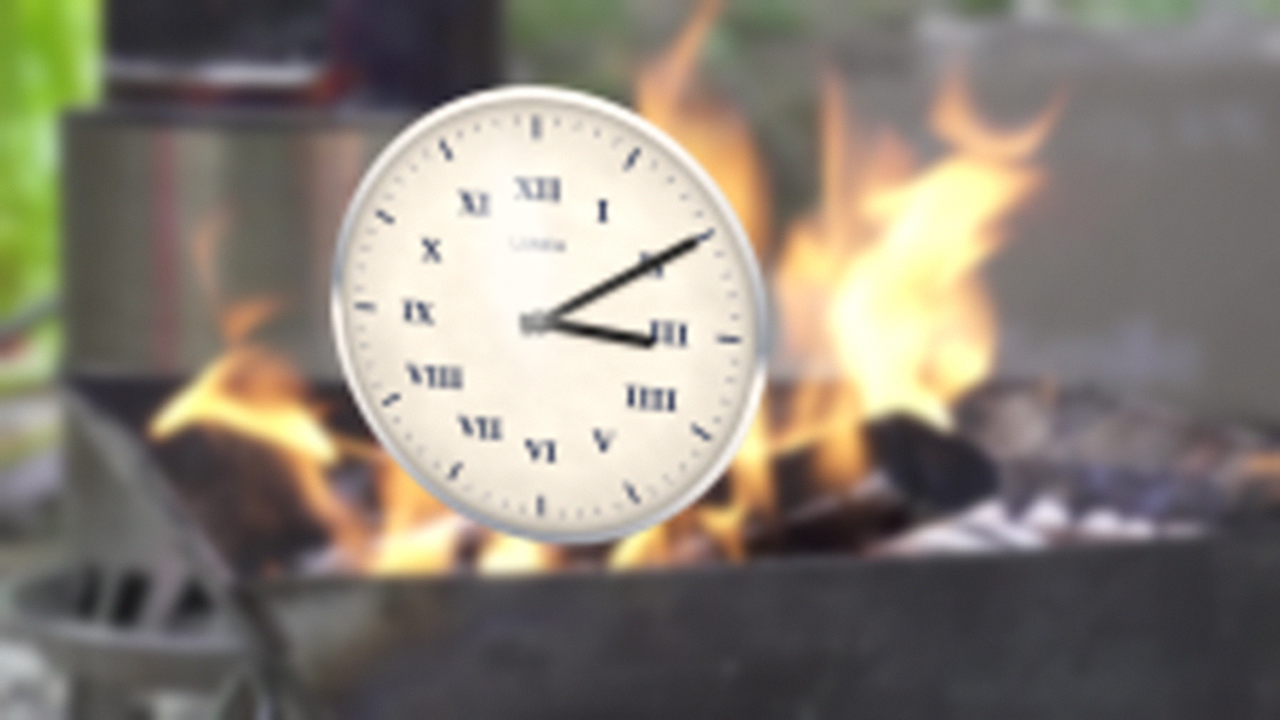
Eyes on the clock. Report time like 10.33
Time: 3.10
